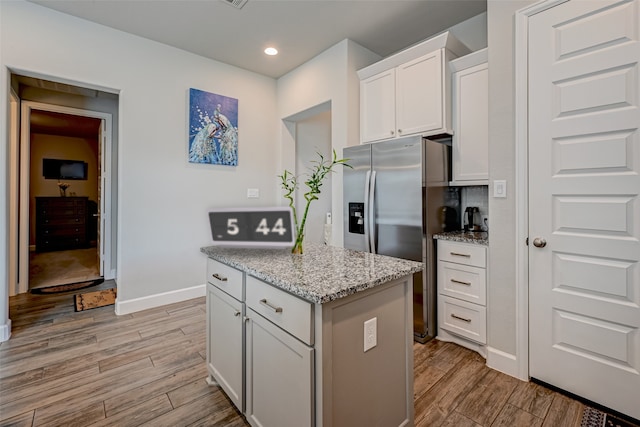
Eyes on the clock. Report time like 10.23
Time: 5.44
